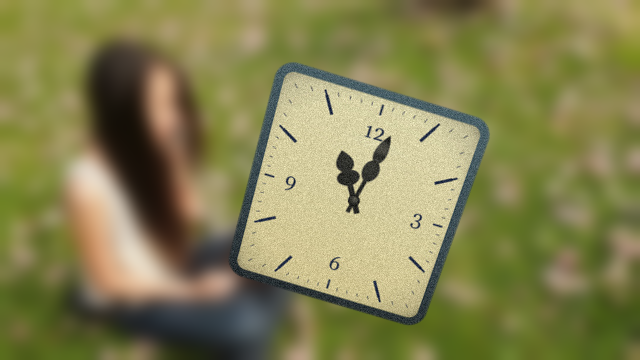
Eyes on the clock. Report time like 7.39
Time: 11.02
